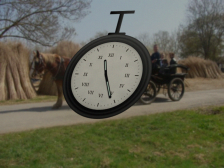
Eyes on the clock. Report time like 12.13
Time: 11.26
